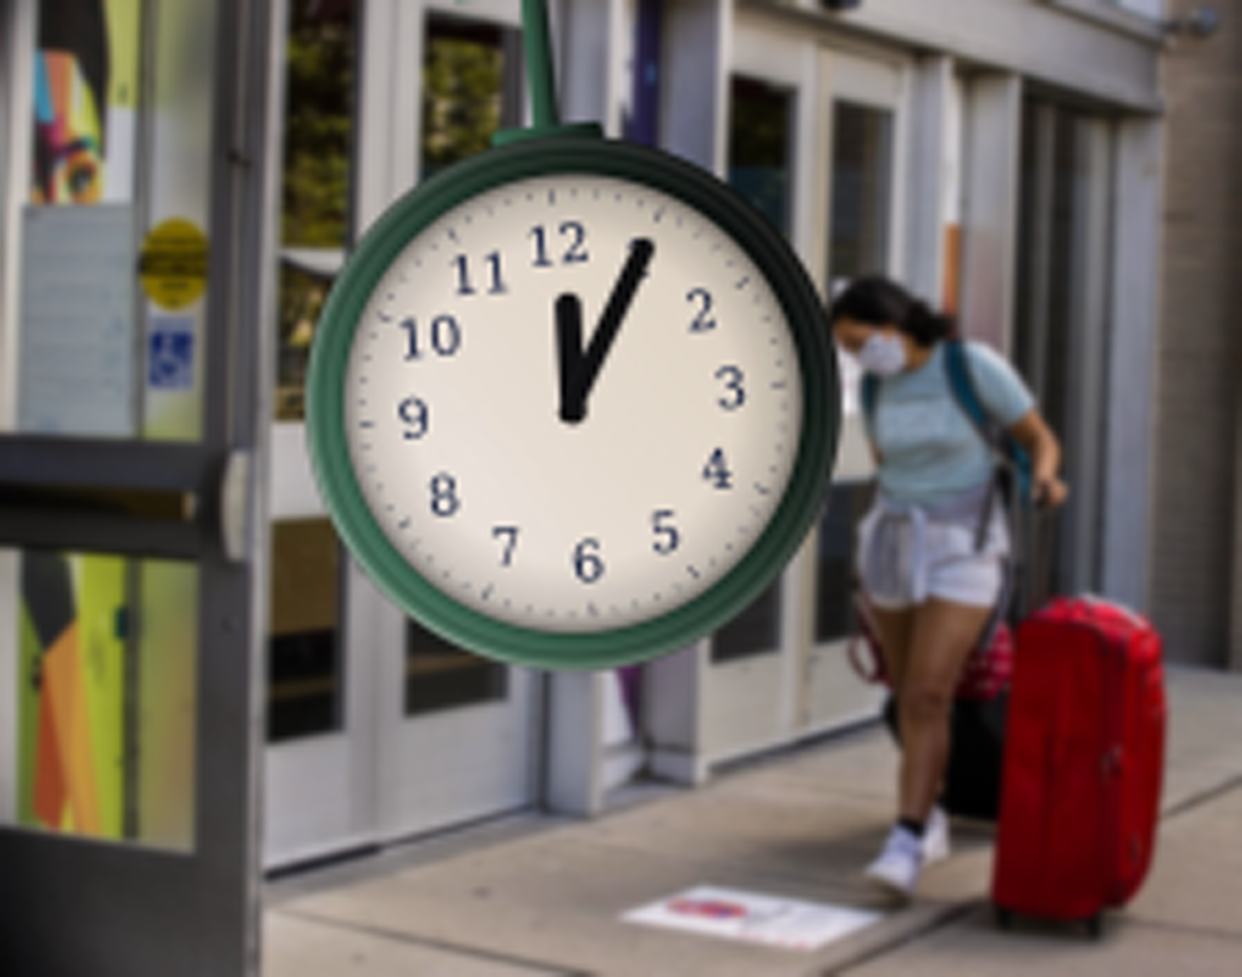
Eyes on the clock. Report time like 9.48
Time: 12.05
